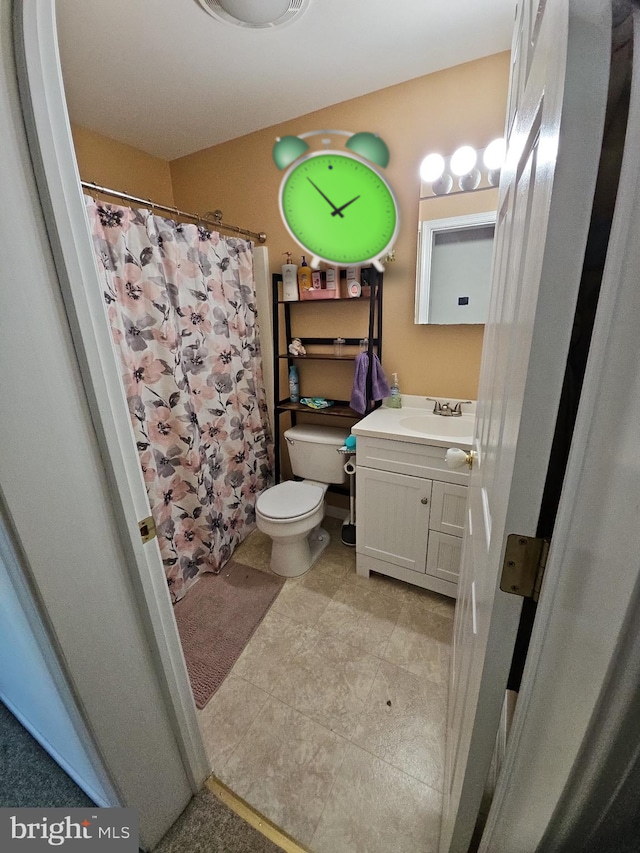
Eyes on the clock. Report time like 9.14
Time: 1.54
